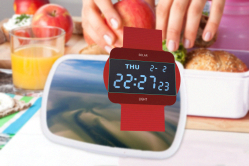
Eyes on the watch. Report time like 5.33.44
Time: 22.27.23
